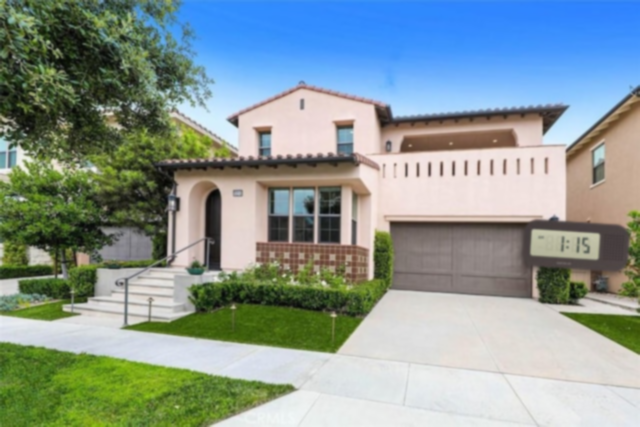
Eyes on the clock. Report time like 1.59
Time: 1.15
